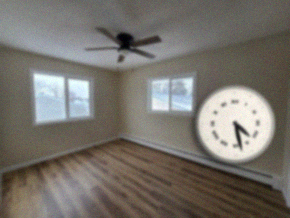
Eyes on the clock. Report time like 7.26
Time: 4.28
